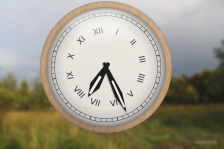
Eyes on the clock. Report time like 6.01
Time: 7.28
